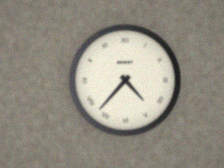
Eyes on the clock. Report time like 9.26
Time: 4.37
